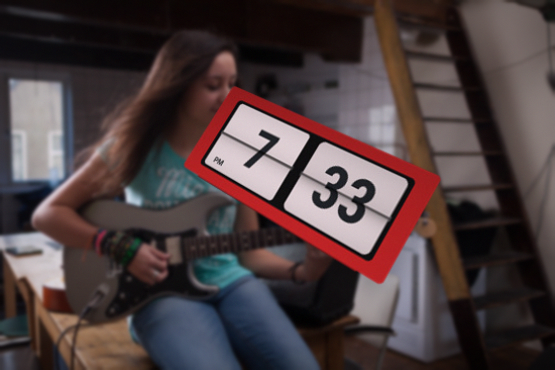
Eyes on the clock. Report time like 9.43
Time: 7.33
